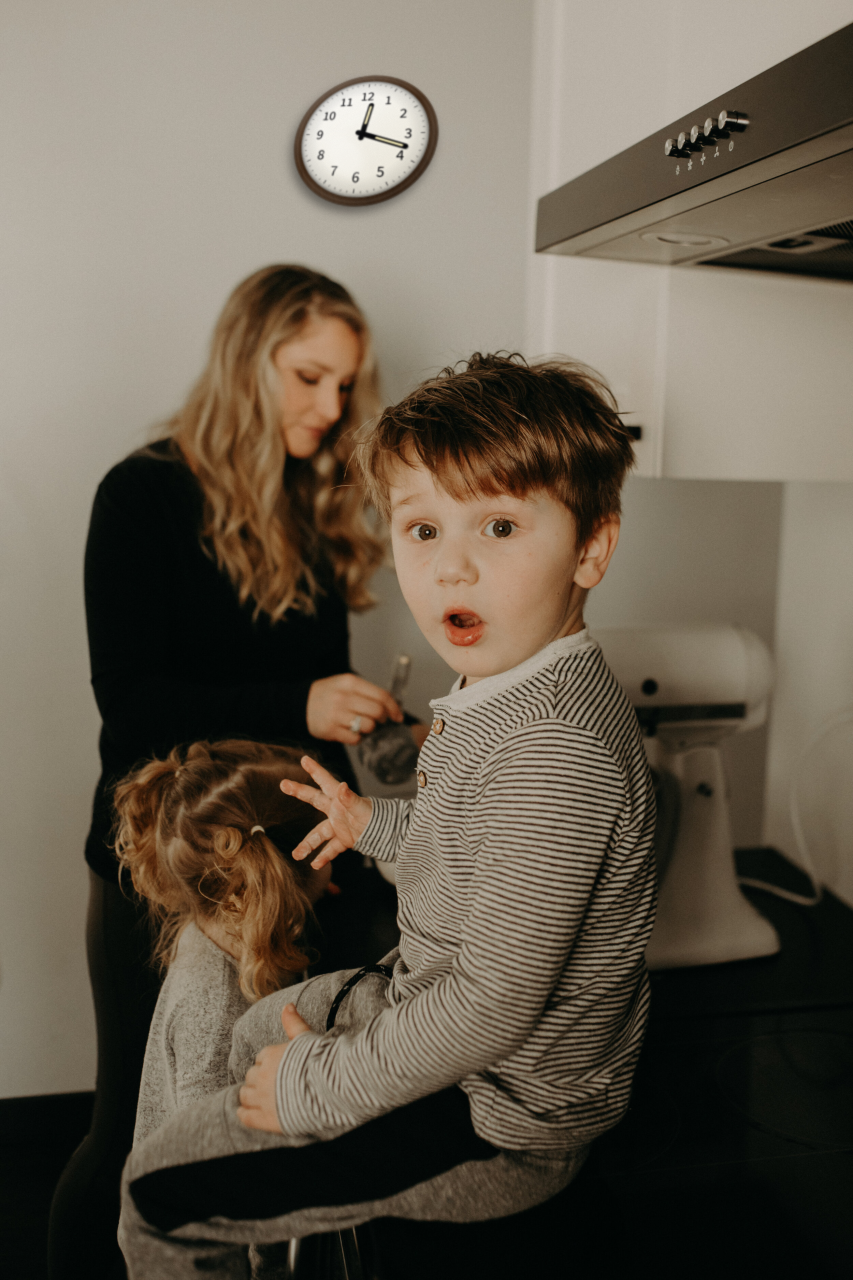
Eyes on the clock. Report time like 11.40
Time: 12.18
